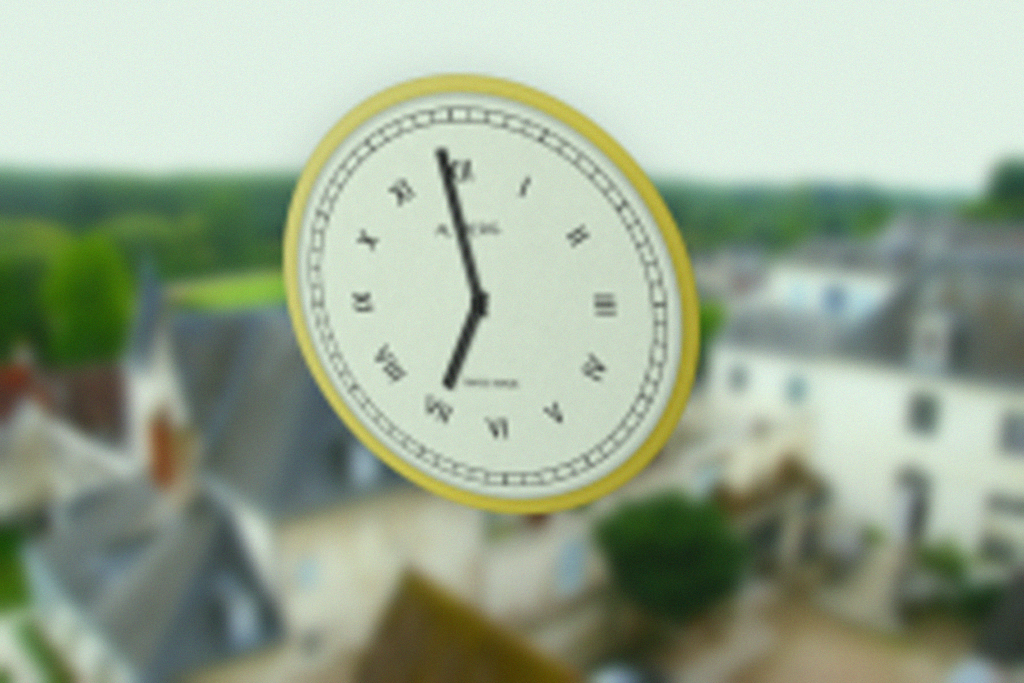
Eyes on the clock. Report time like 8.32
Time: 6.59
